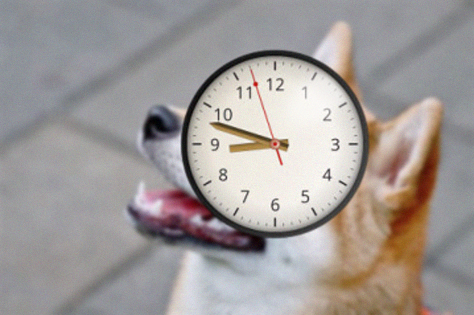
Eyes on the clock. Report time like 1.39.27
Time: 8.47.57
